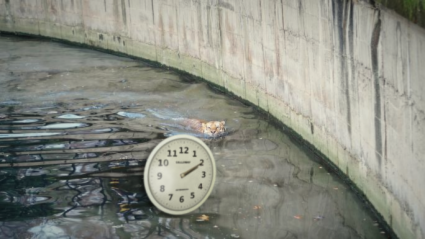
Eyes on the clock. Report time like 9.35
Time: 2.10
